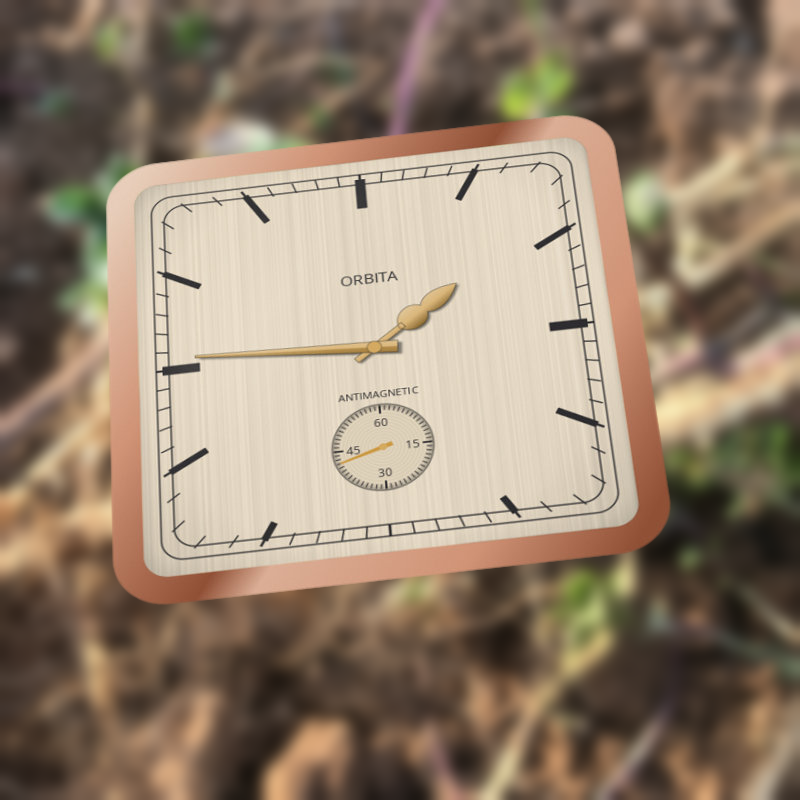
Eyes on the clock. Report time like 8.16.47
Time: 1.45.42
